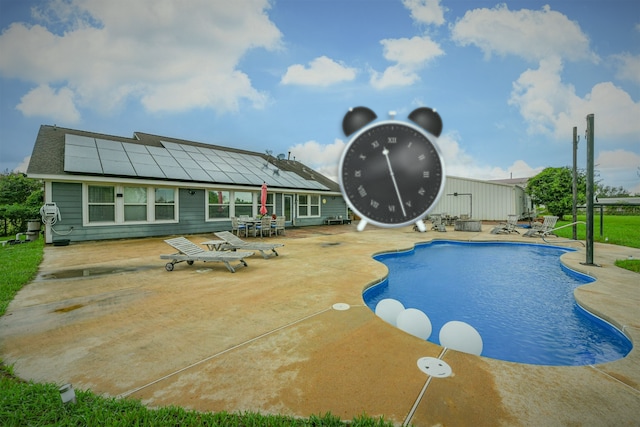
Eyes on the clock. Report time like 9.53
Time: 11.27
